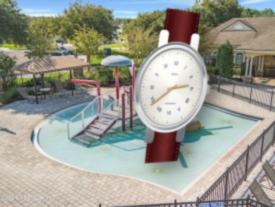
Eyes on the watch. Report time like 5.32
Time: 2.39
